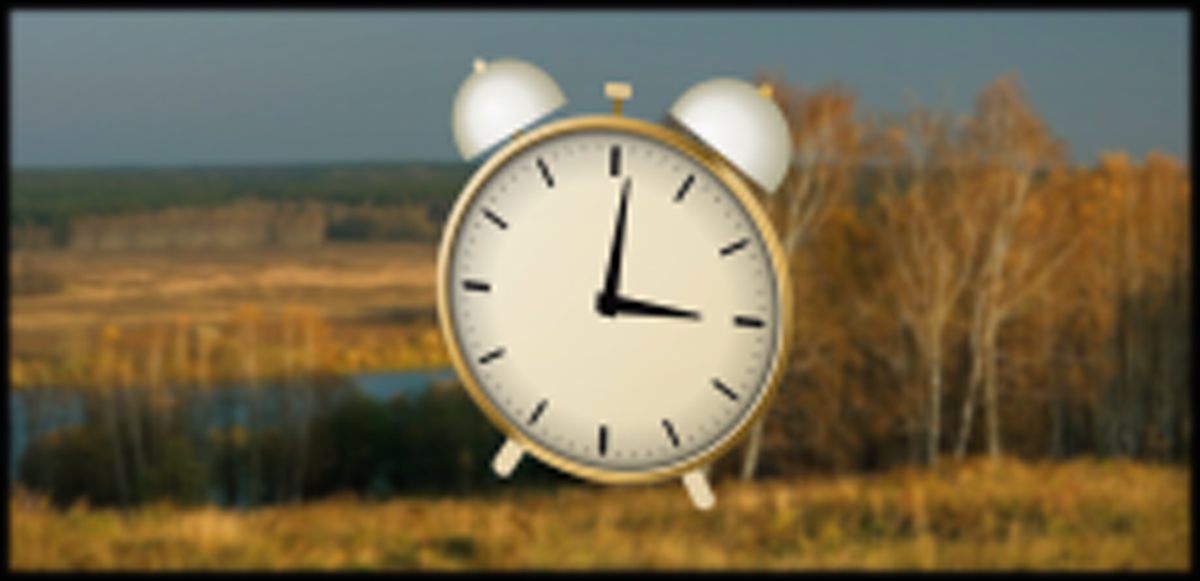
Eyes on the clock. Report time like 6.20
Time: 3.01
